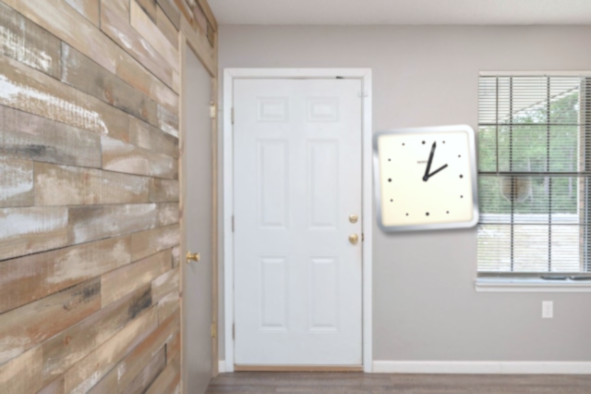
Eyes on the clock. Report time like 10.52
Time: 2.03
